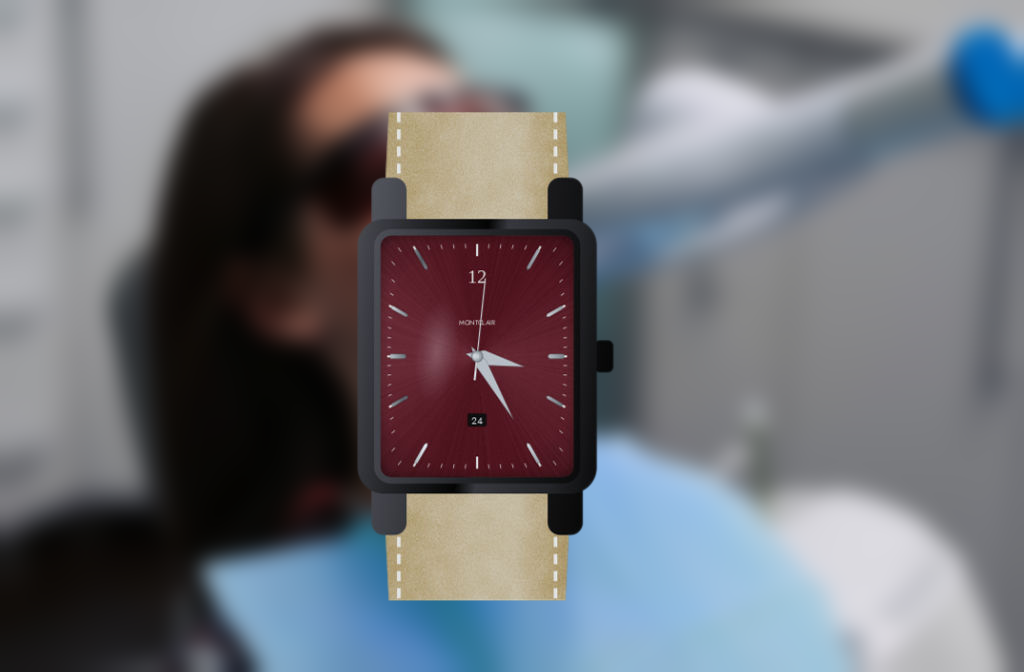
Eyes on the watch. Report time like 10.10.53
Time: 3.25.01
